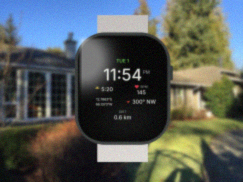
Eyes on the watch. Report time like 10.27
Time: 11.54
